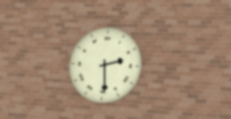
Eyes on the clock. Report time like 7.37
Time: 2.29
